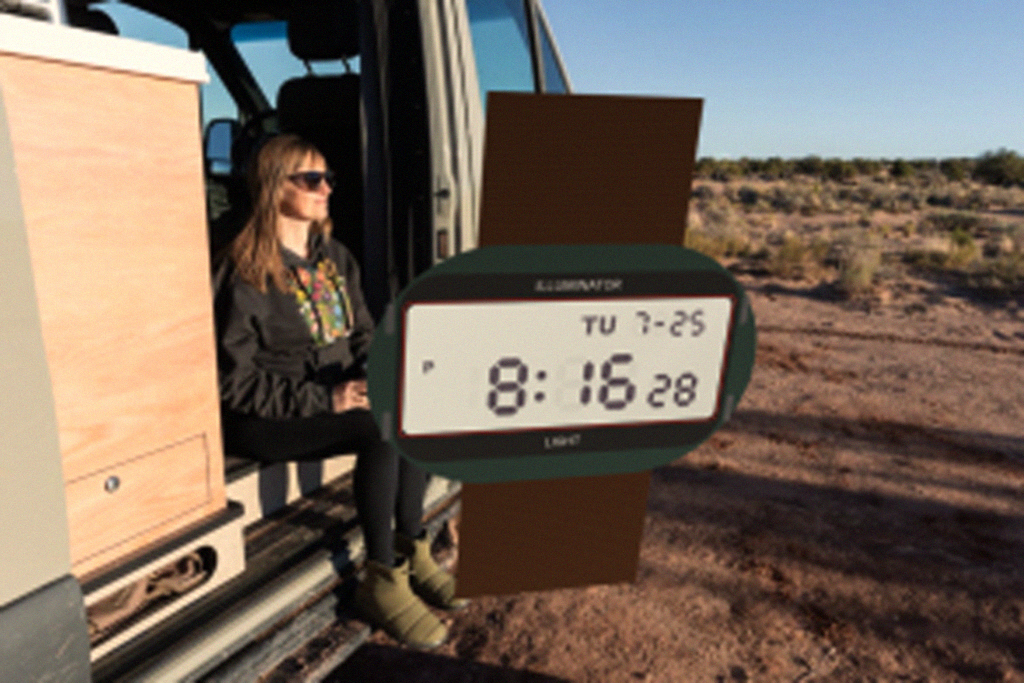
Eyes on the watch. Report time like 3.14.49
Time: 8.16.28
